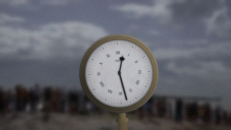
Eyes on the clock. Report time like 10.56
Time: 12.28
